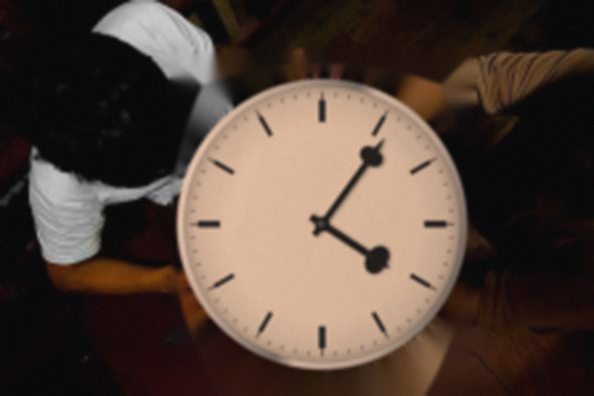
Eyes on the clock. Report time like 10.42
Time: 4.06
